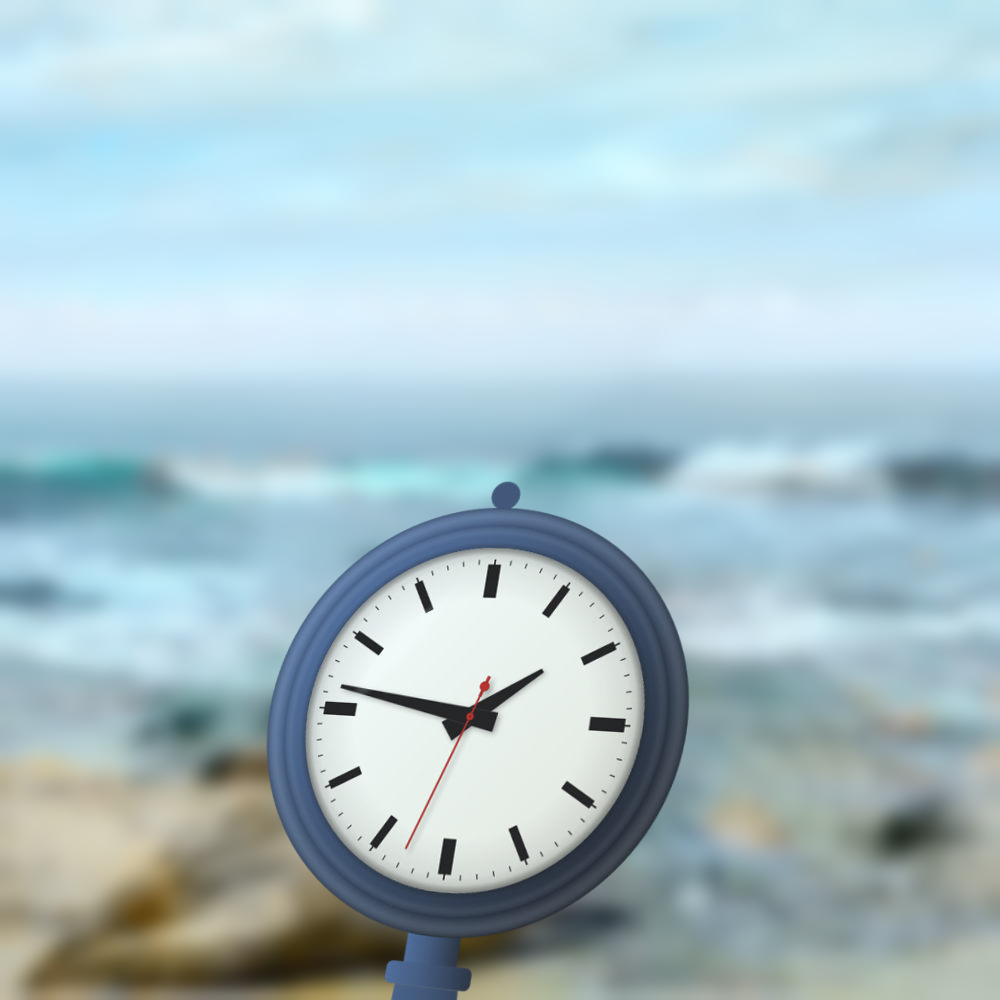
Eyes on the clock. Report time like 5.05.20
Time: 1.46.33
